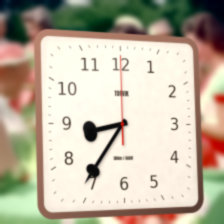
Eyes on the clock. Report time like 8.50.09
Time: 8.36.00
